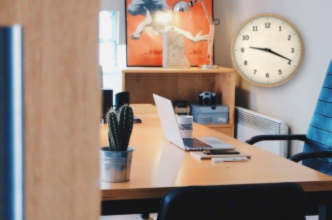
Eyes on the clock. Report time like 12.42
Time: 9.19
